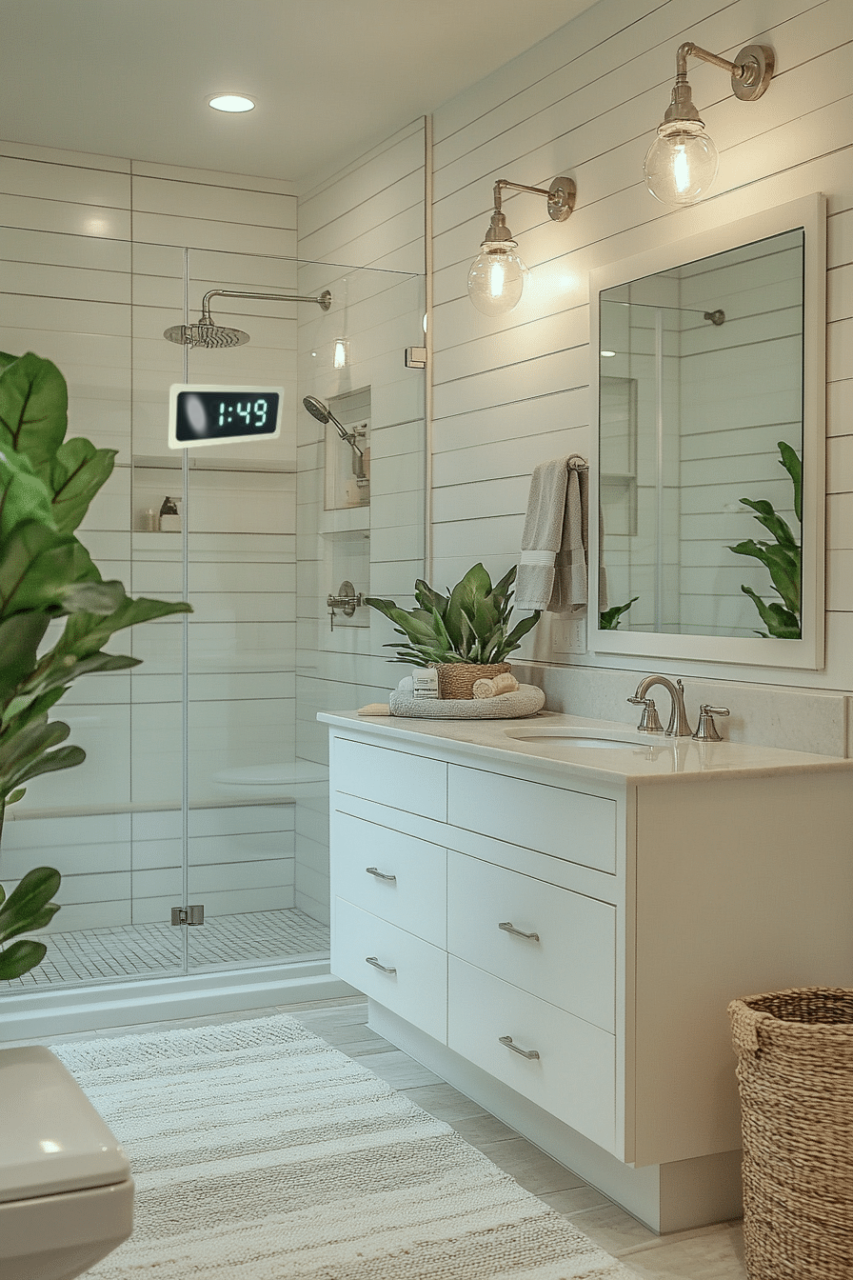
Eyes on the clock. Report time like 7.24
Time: 1.49
